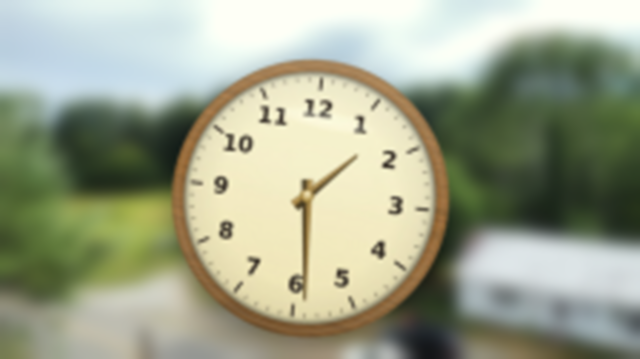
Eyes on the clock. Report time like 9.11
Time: 1.29
